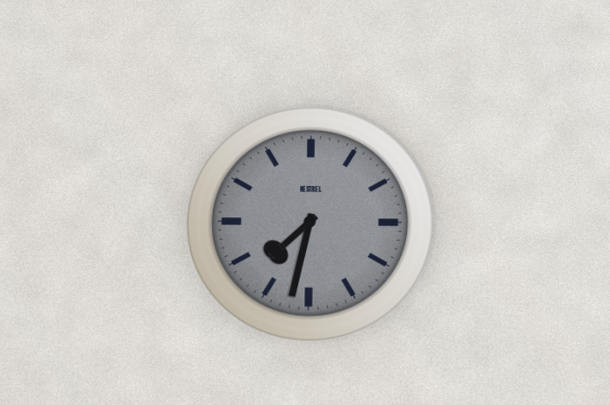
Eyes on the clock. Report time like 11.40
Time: 7.32
